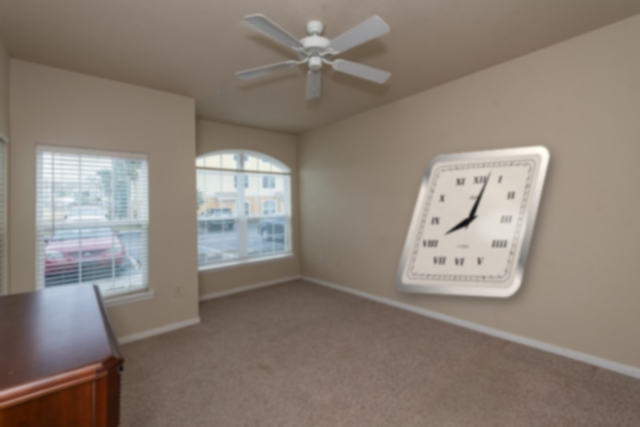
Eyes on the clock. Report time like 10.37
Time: 8.02
